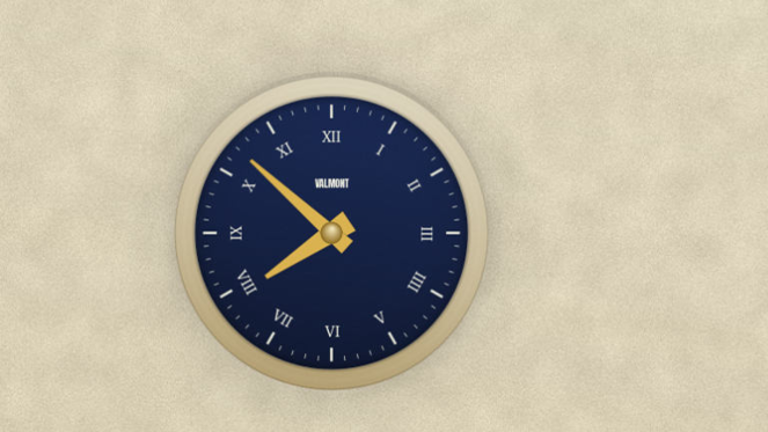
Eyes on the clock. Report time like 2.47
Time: 7.52
